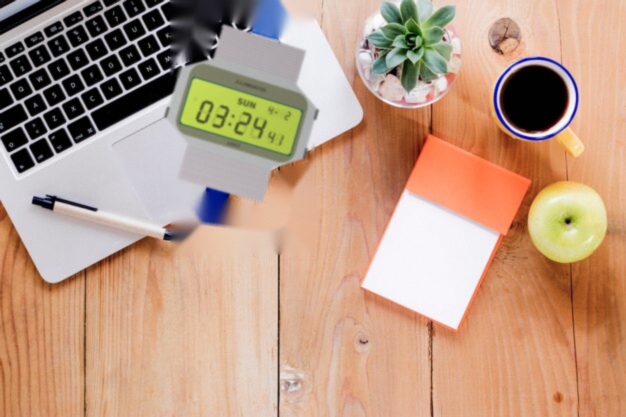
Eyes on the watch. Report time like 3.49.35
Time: 3.24.41
